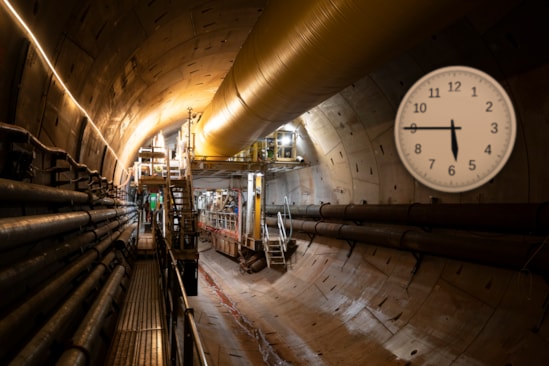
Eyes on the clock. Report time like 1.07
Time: 5.45
